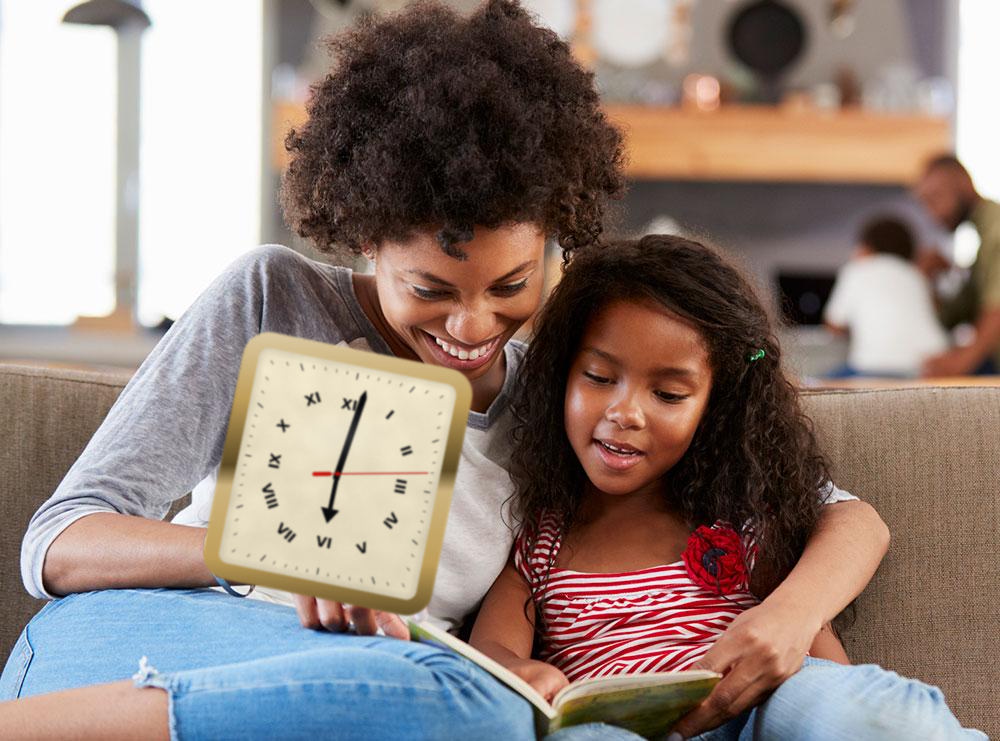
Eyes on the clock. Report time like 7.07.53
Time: 6.01.13
